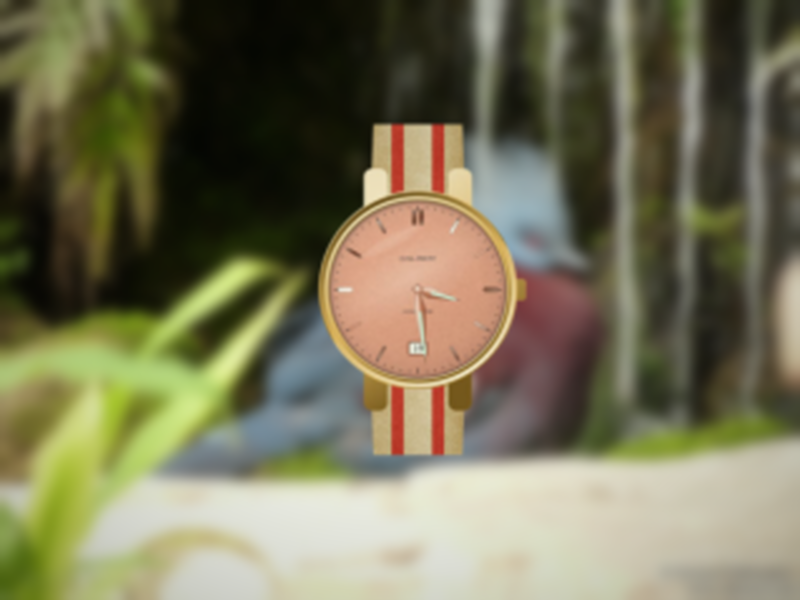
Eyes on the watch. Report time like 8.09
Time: 3.29
